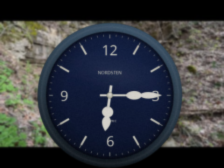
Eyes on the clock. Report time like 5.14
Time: 6.15
